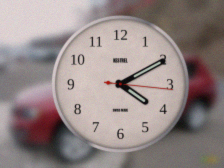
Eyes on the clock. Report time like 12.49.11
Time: 4.10.16
